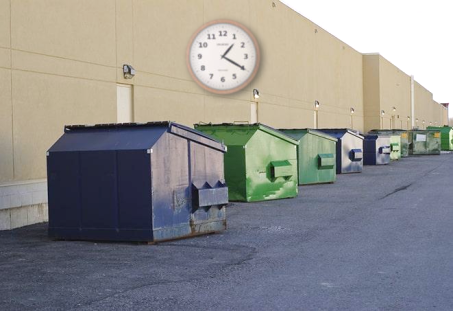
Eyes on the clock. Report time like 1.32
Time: 1.20
